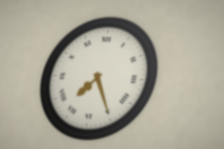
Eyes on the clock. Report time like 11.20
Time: 7.25
